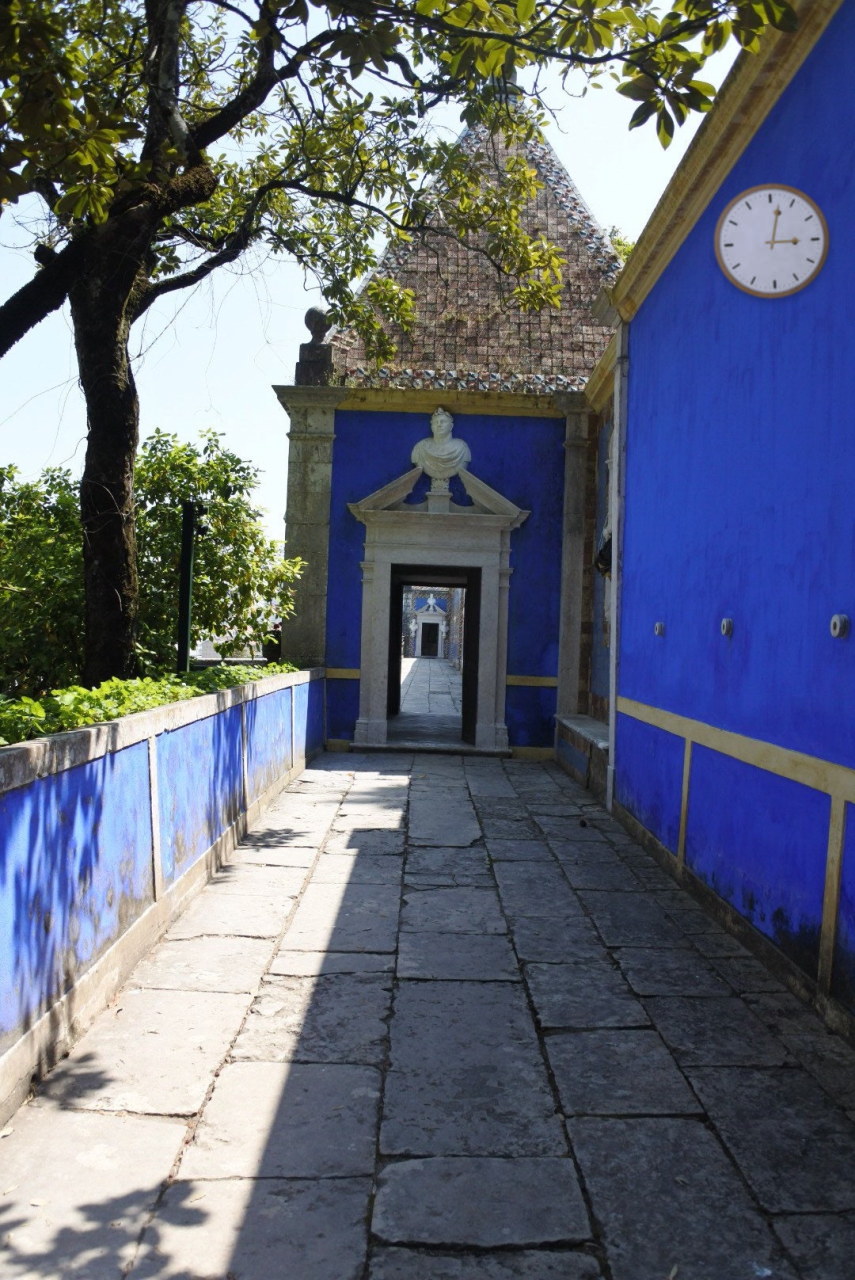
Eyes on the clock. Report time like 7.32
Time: 3.02
